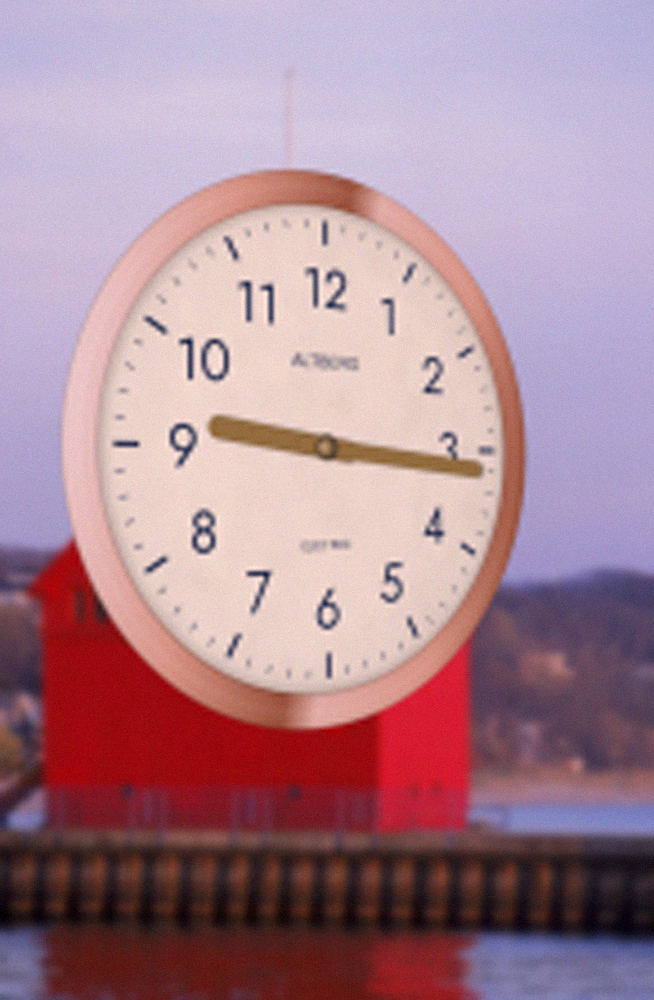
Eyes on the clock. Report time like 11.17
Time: 9.16
